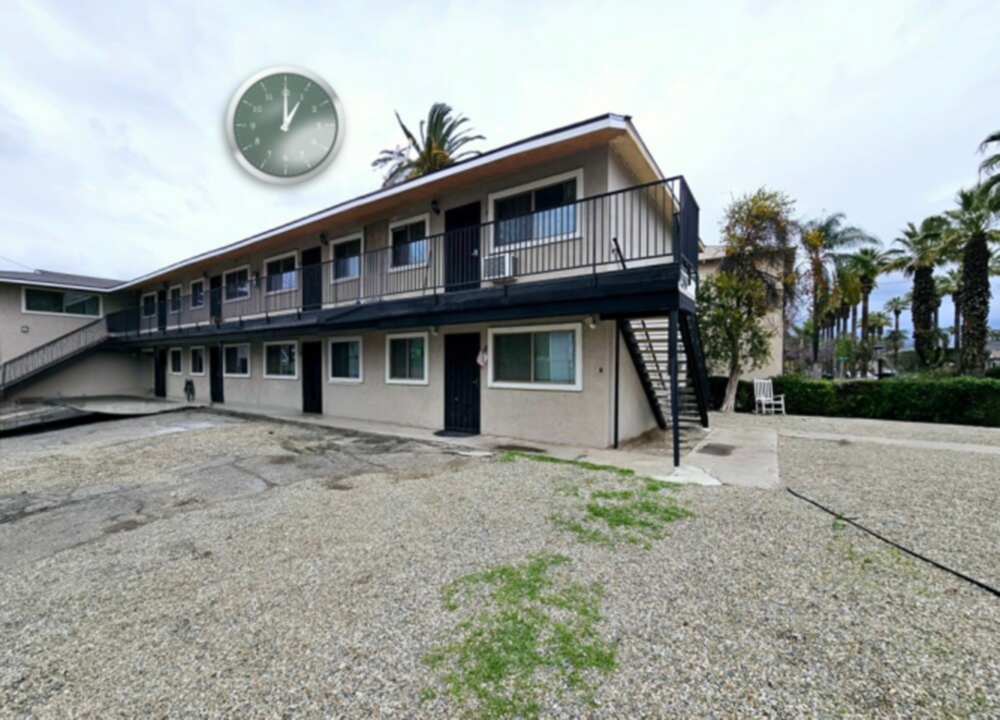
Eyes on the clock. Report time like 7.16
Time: 1.00
